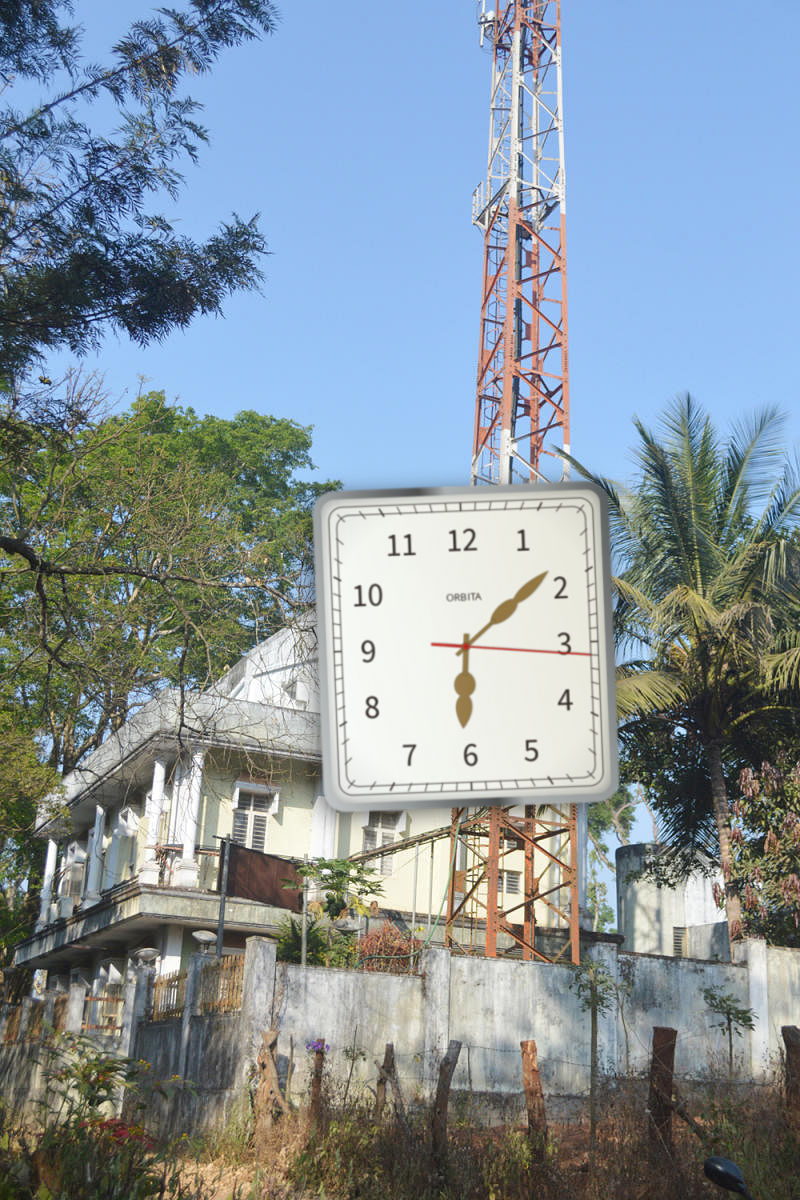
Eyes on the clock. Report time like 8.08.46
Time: 6.08.16
